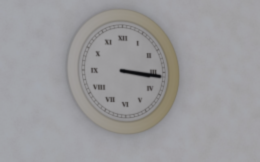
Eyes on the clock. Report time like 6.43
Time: 3.16
